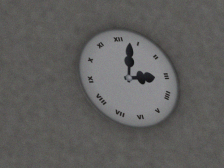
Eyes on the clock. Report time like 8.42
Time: 3.03
